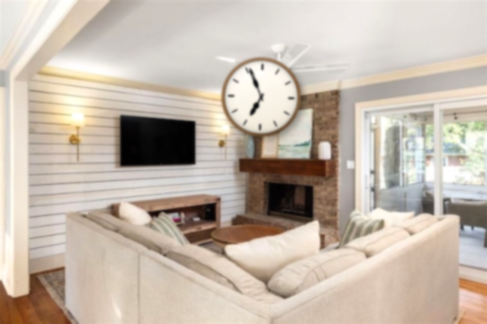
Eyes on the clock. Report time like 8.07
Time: 6.56
